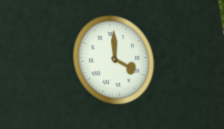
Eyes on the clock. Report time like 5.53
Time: 4.01
